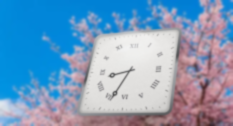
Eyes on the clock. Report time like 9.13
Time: 8.34
